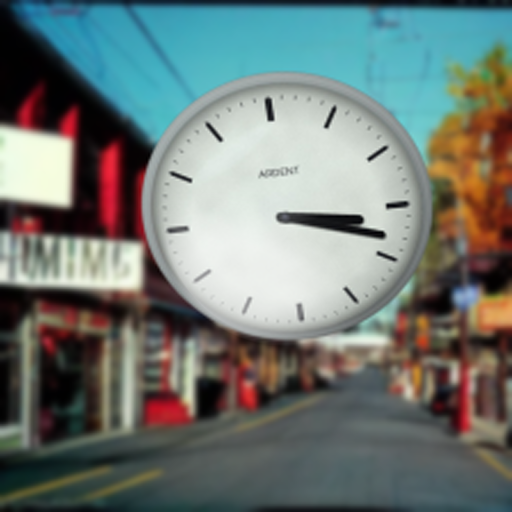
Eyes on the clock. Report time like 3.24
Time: 3.18
